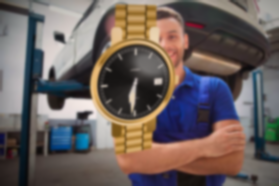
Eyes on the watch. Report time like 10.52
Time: 6.31
